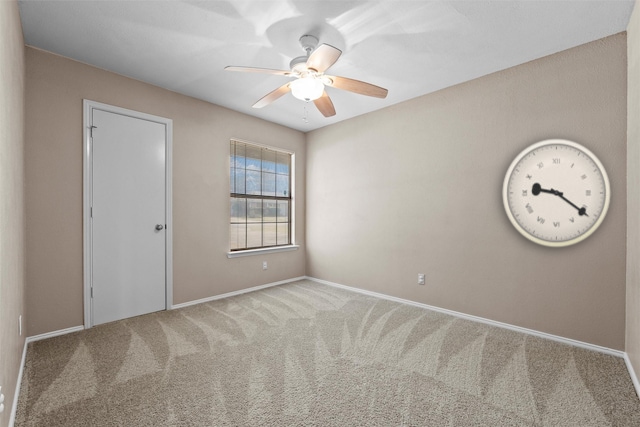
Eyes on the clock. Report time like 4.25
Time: 9.21
